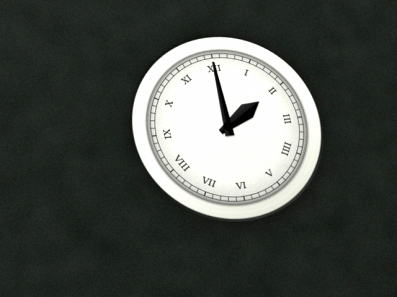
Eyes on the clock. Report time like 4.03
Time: 2.00
